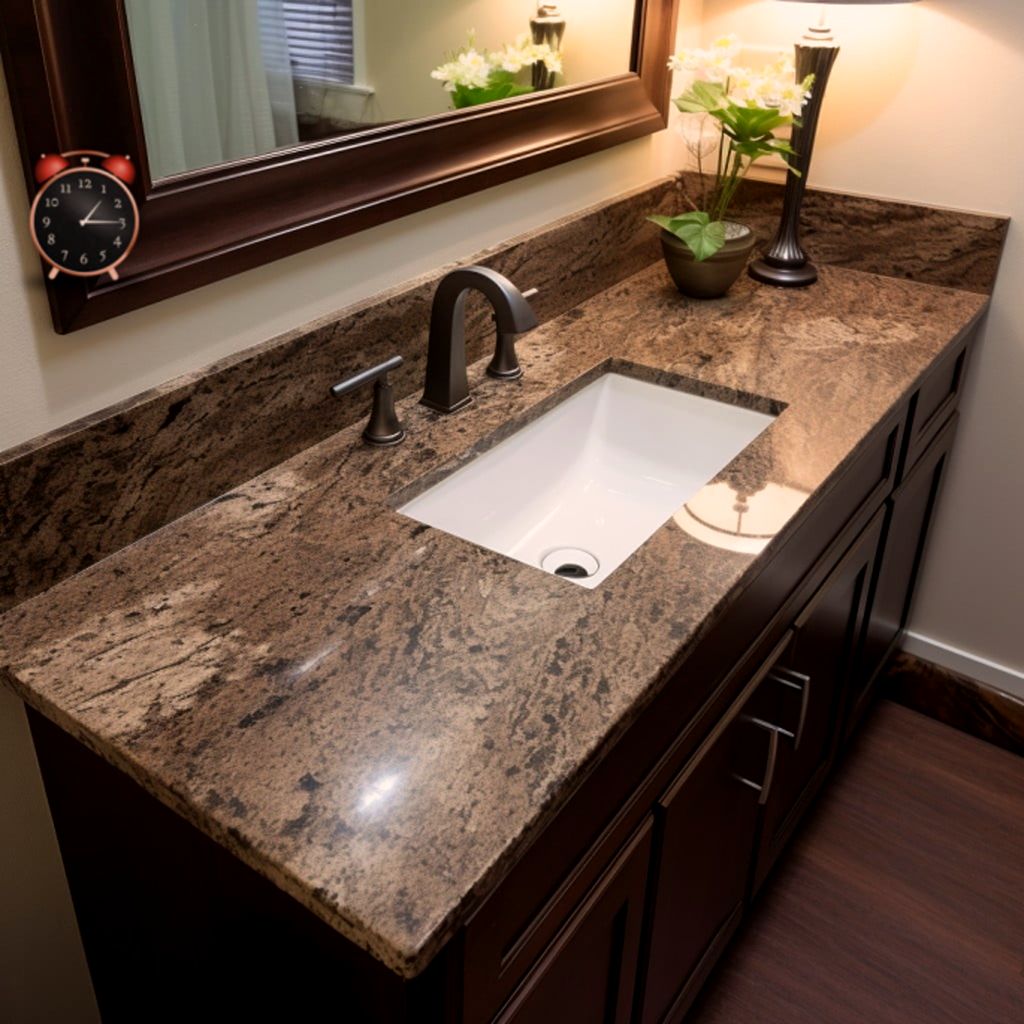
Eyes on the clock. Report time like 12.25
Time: 1.15
